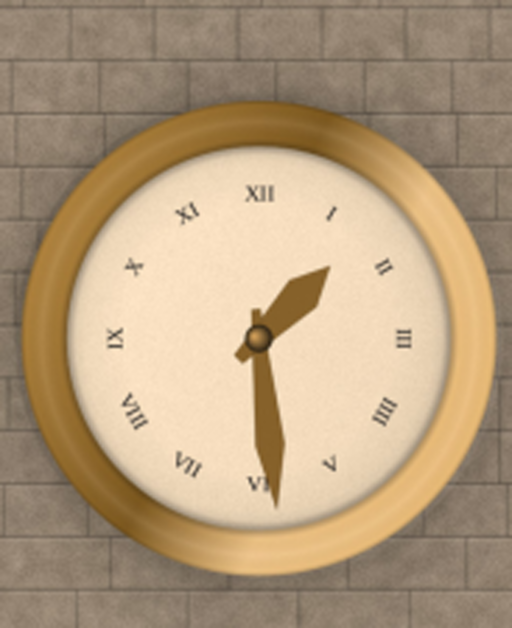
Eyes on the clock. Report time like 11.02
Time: 1.29
